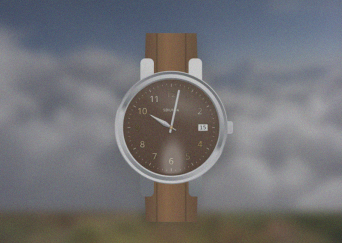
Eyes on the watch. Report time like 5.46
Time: 10.02
